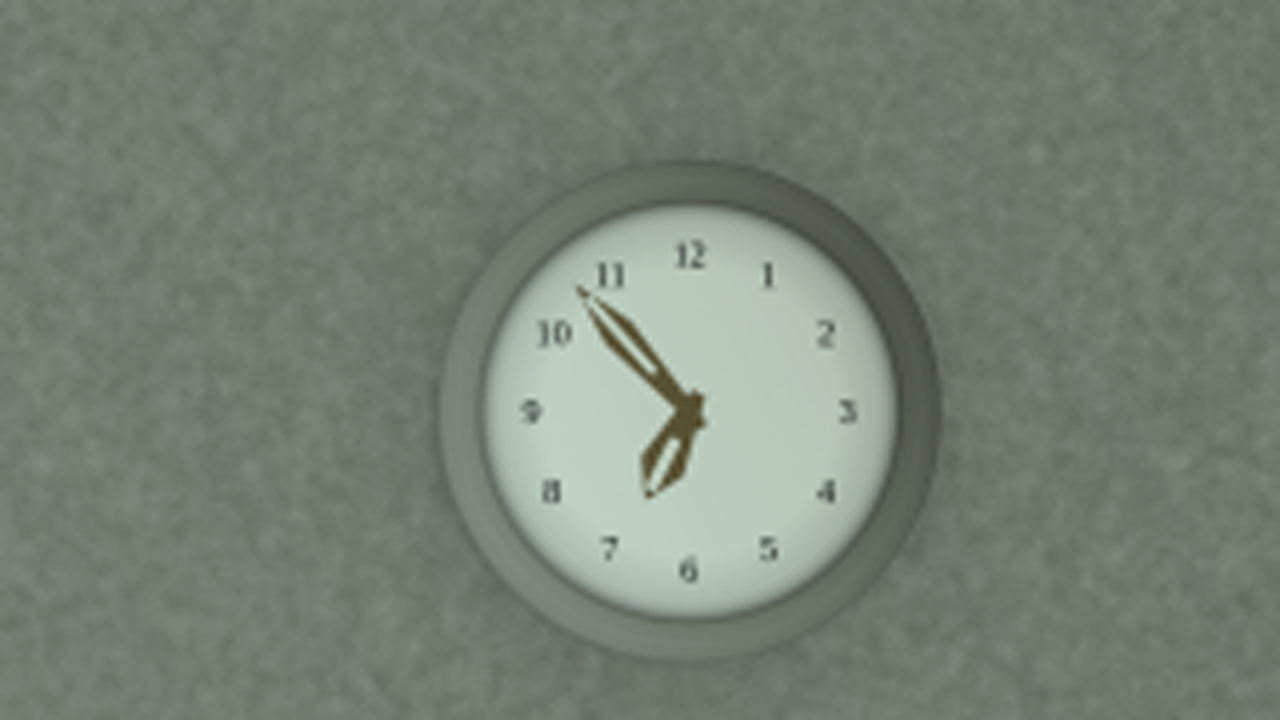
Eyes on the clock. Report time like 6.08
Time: 6.53
